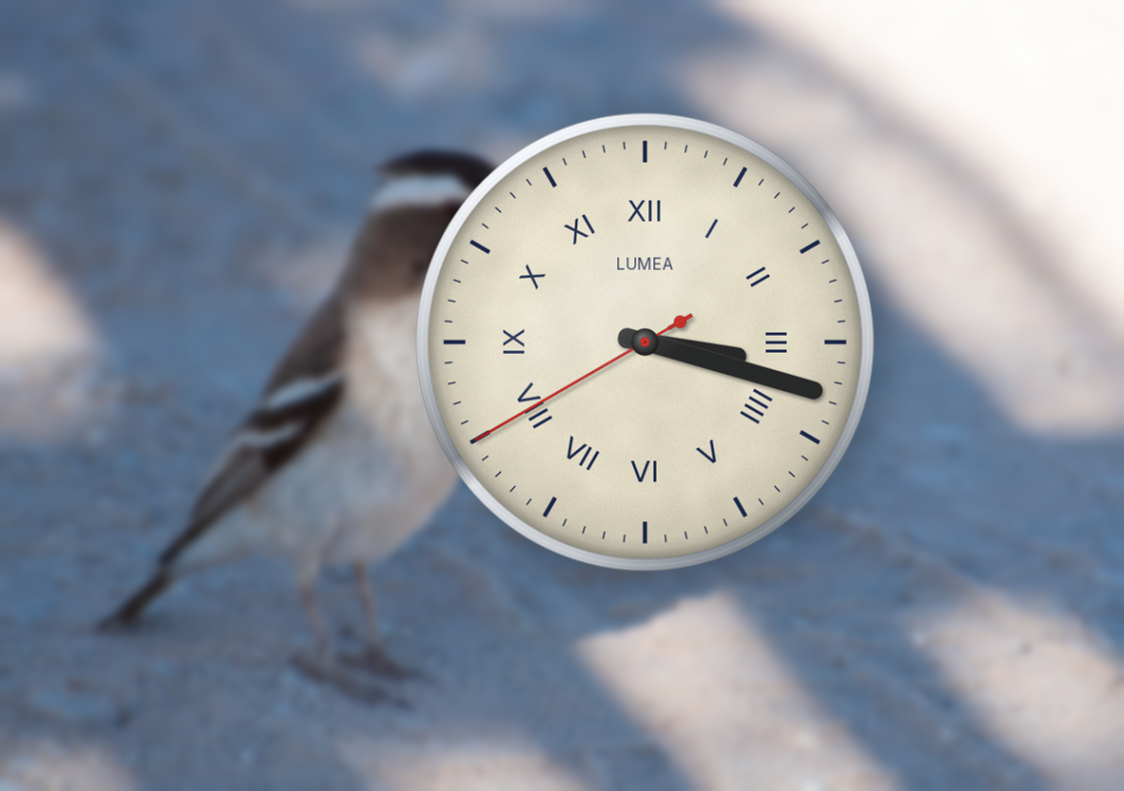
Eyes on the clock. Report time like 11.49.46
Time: 3.17.40
